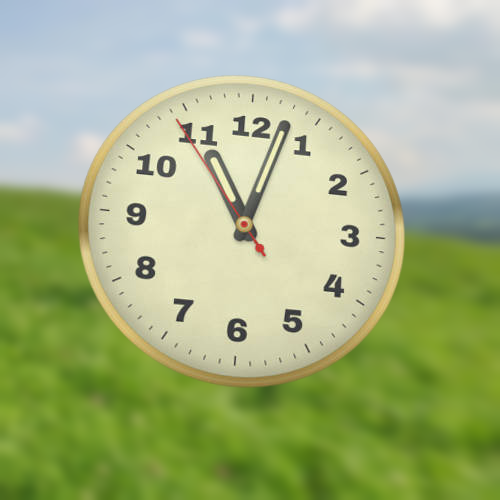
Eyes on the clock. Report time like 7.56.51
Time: 11.02.54
